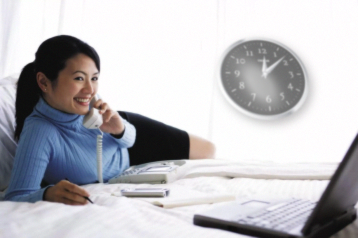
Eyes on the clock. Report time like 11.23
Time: 12.08
